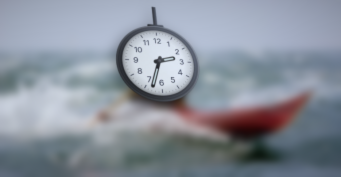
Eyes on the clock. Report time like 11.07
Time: 2.33
